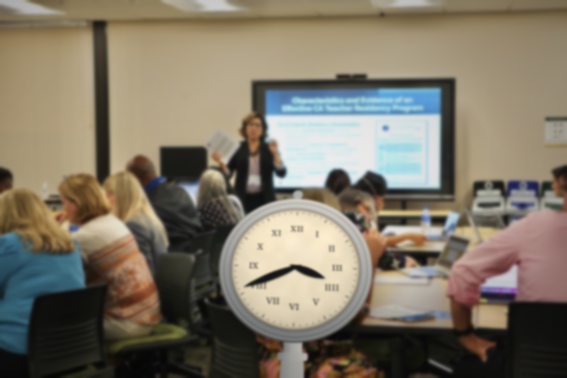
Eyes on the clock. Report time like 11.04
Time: 3.41
